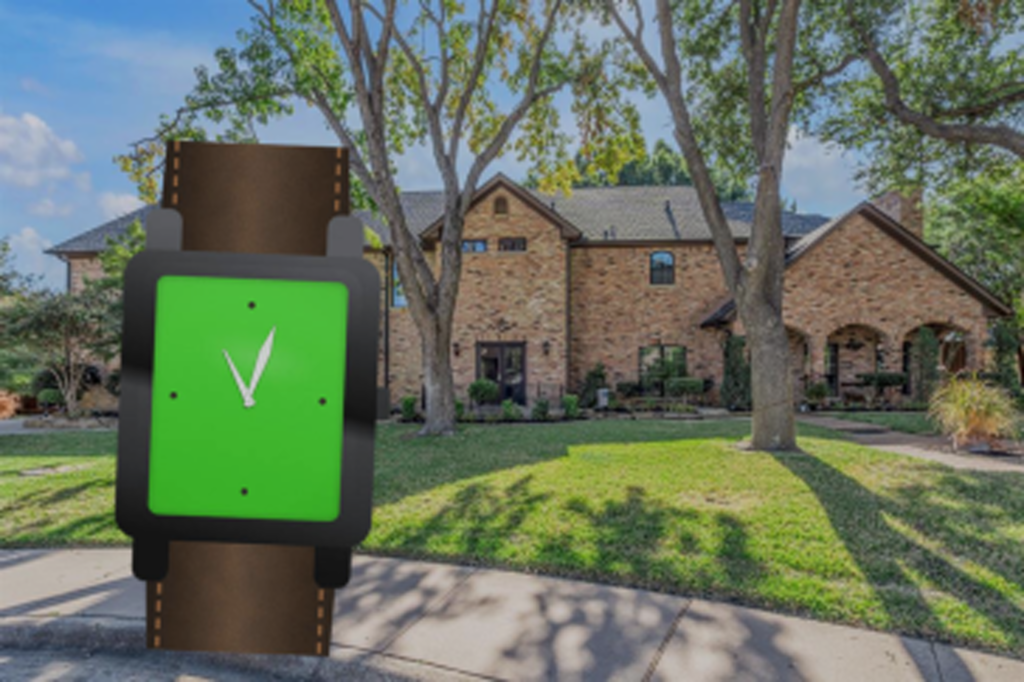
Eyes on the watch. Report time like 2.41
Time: 11.03
